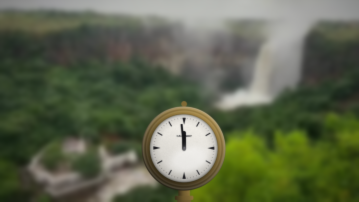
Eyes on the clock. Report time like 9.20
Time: 11.59
